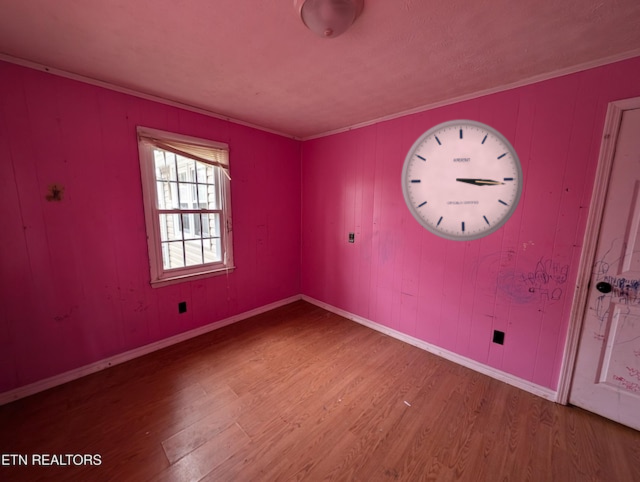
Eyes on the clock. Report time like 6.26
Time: 3.16
